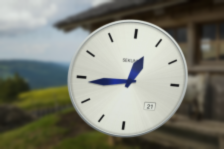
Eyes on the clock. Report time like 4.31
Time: 12.44
